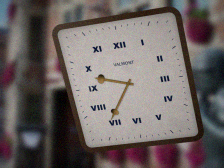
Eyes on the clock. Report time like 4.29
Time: 9.36
